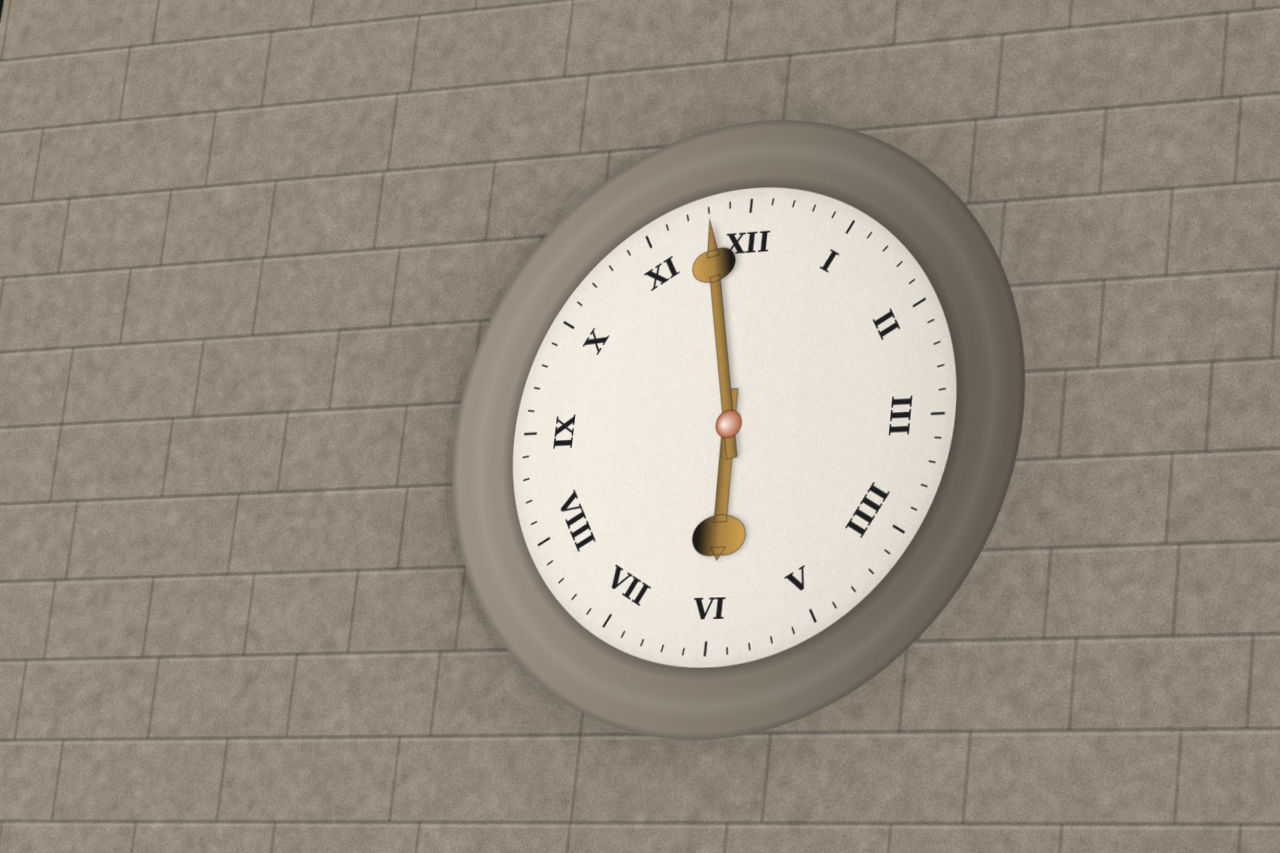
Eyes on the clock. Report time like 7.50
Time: 5.58
